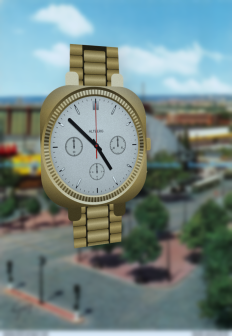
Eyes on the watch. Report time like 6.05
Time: 4.52
